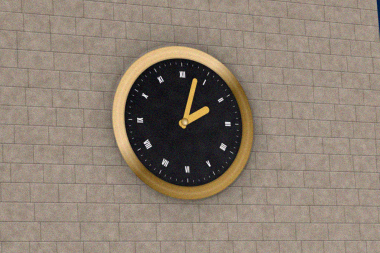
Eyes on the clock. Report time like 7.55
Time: 2.03
